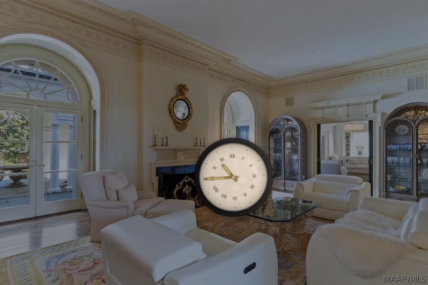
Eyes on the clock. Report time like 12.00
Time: 10.45
